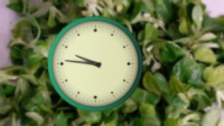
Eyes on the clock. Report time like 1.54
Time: 9.46
